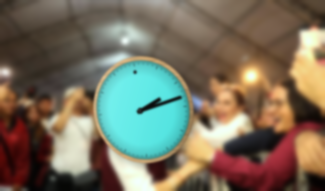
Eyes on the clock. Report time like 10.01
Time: 2.13
